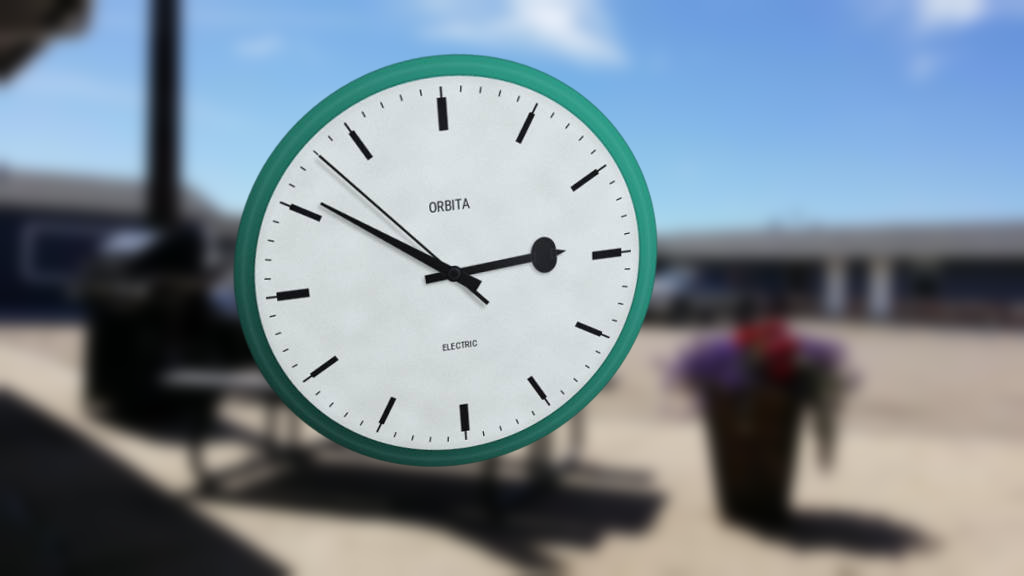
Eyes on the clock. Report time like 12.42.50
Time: 2.50.53
